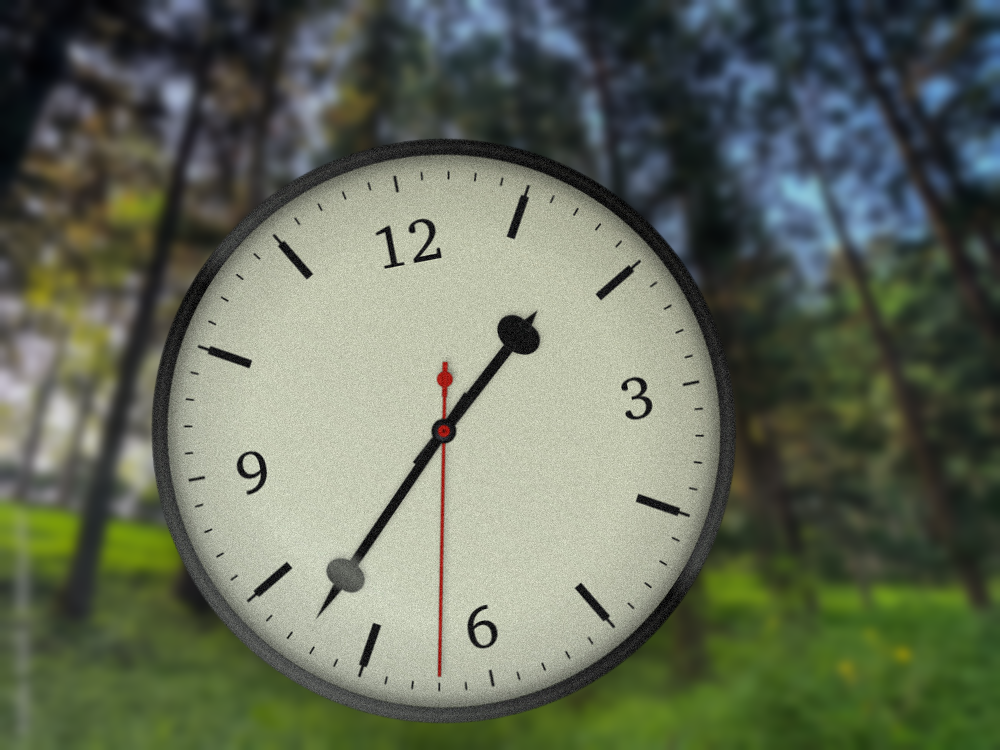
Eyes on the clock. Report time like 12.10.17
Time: 1.37.32
